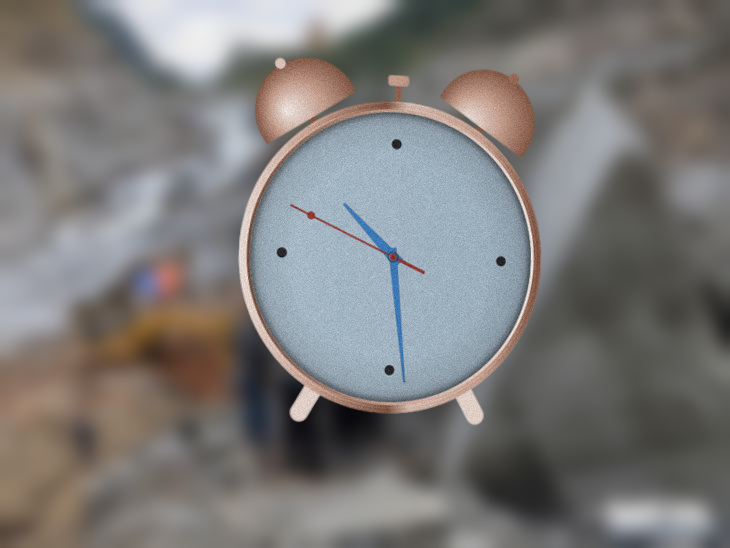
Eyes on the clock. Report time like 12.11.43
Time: 10.28.49
